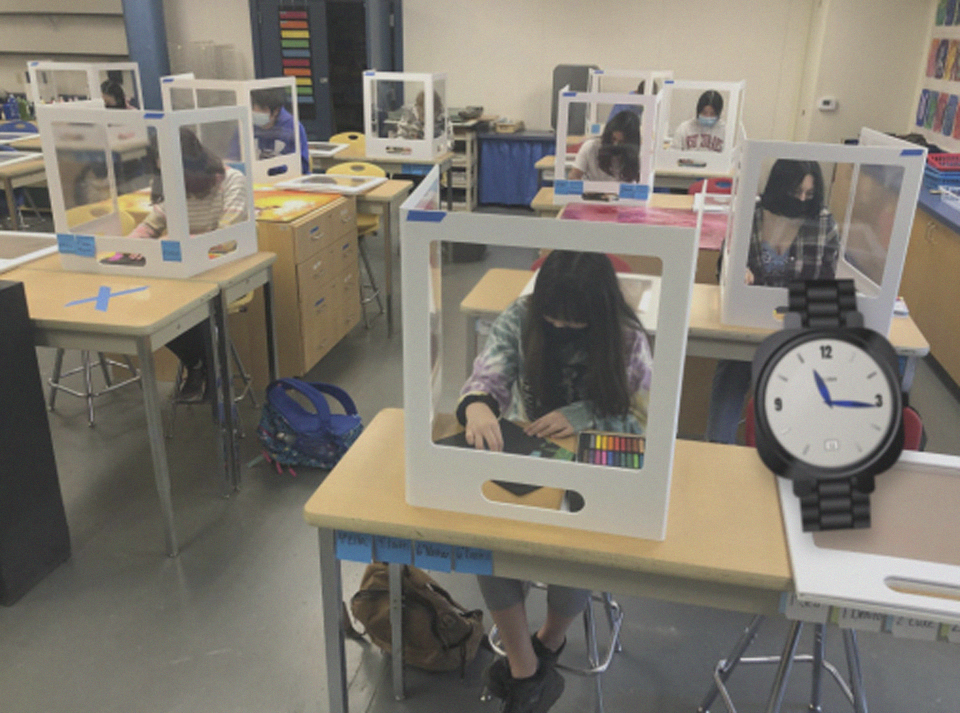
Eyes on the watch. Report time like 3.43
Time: 11.16
